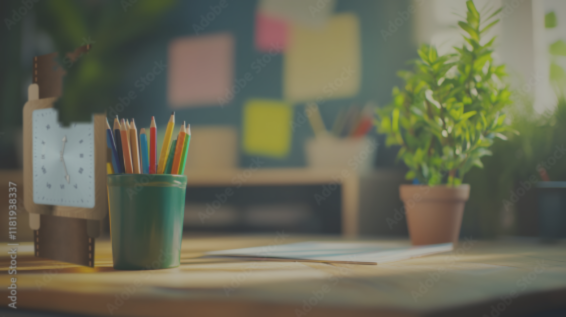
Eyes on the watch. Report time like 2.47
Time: 12.27
